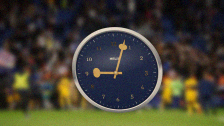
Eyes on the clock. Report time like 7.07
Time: 9.03
